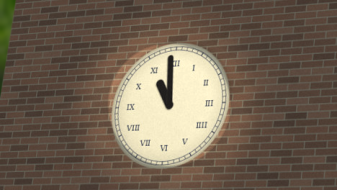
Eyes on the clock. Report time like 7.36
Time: 10.59
